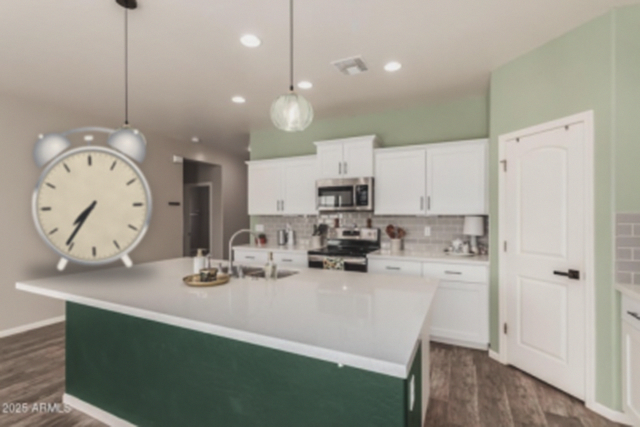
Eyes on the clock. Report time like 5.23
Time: 7.36
